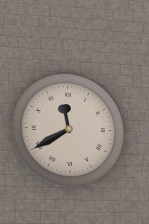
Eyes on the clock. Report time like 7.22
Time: 11.40
